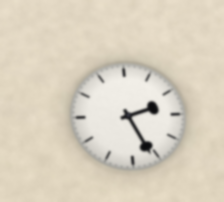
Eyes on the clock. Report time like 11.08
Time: 2.26
